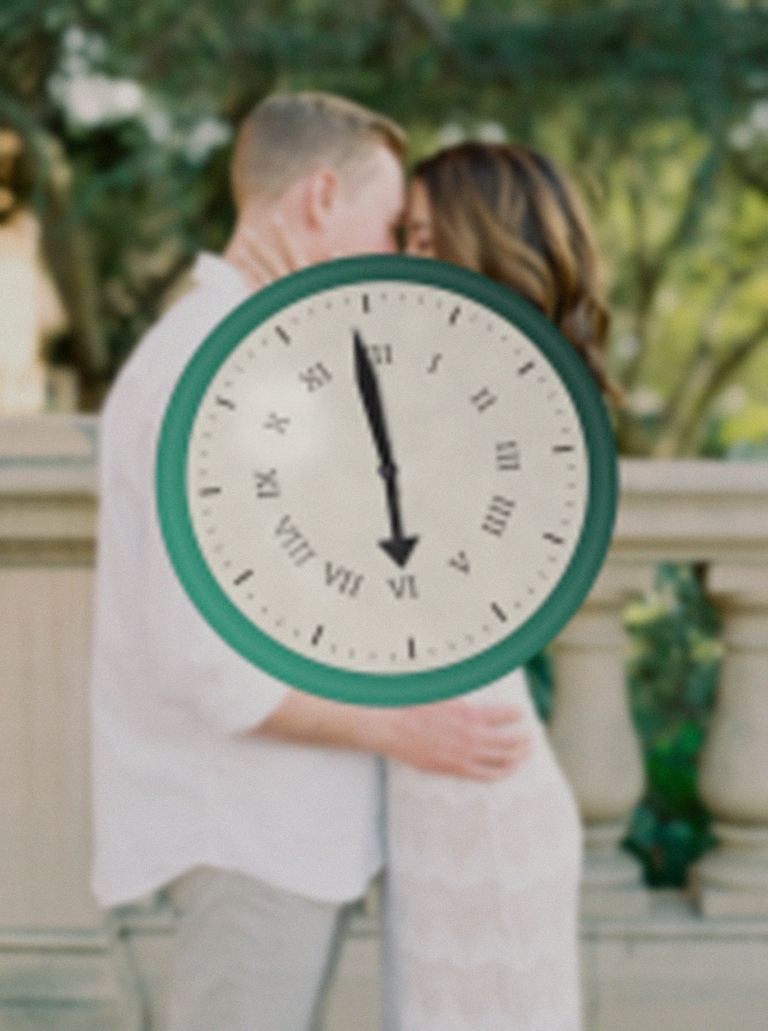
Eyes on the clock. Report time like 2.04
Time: 5.59
